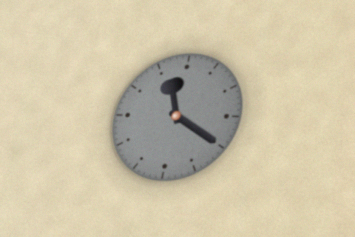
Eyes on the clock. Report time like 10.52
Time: 11.20
